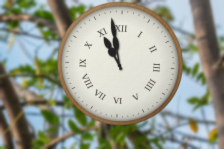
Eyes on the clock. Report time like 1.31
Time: 10.58
